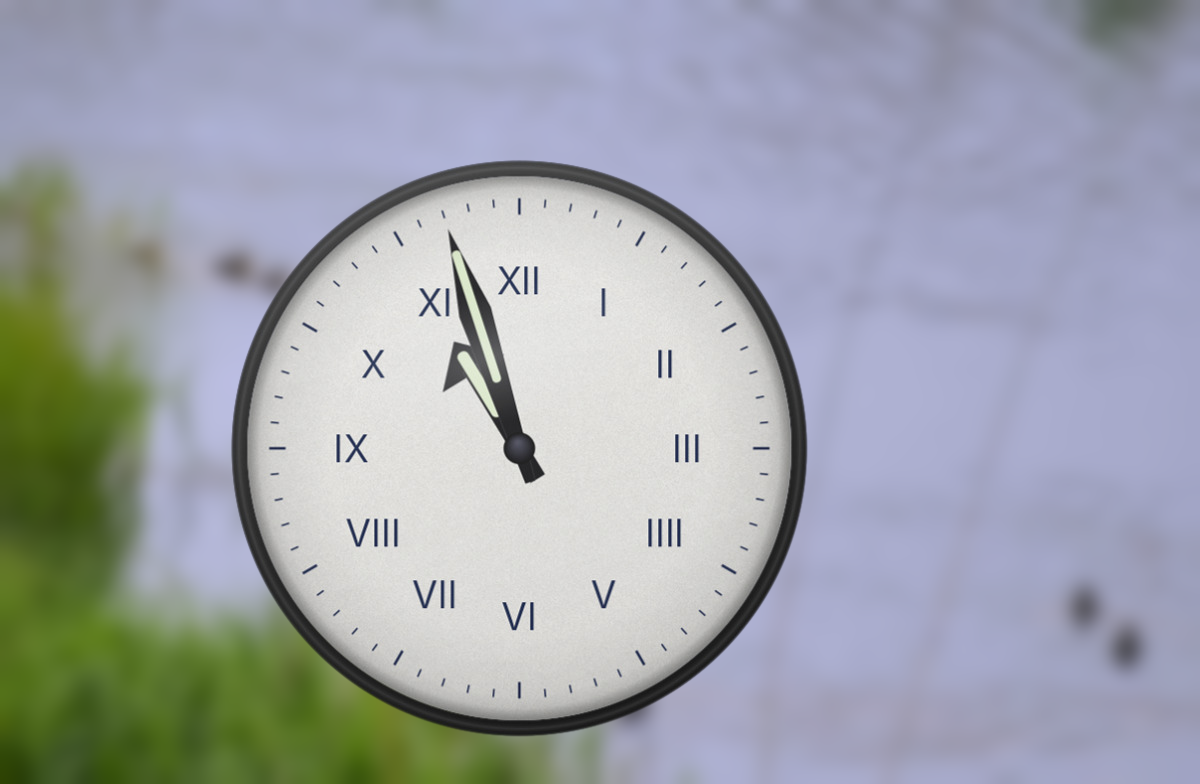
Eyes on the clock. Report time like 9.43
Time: 10.57
